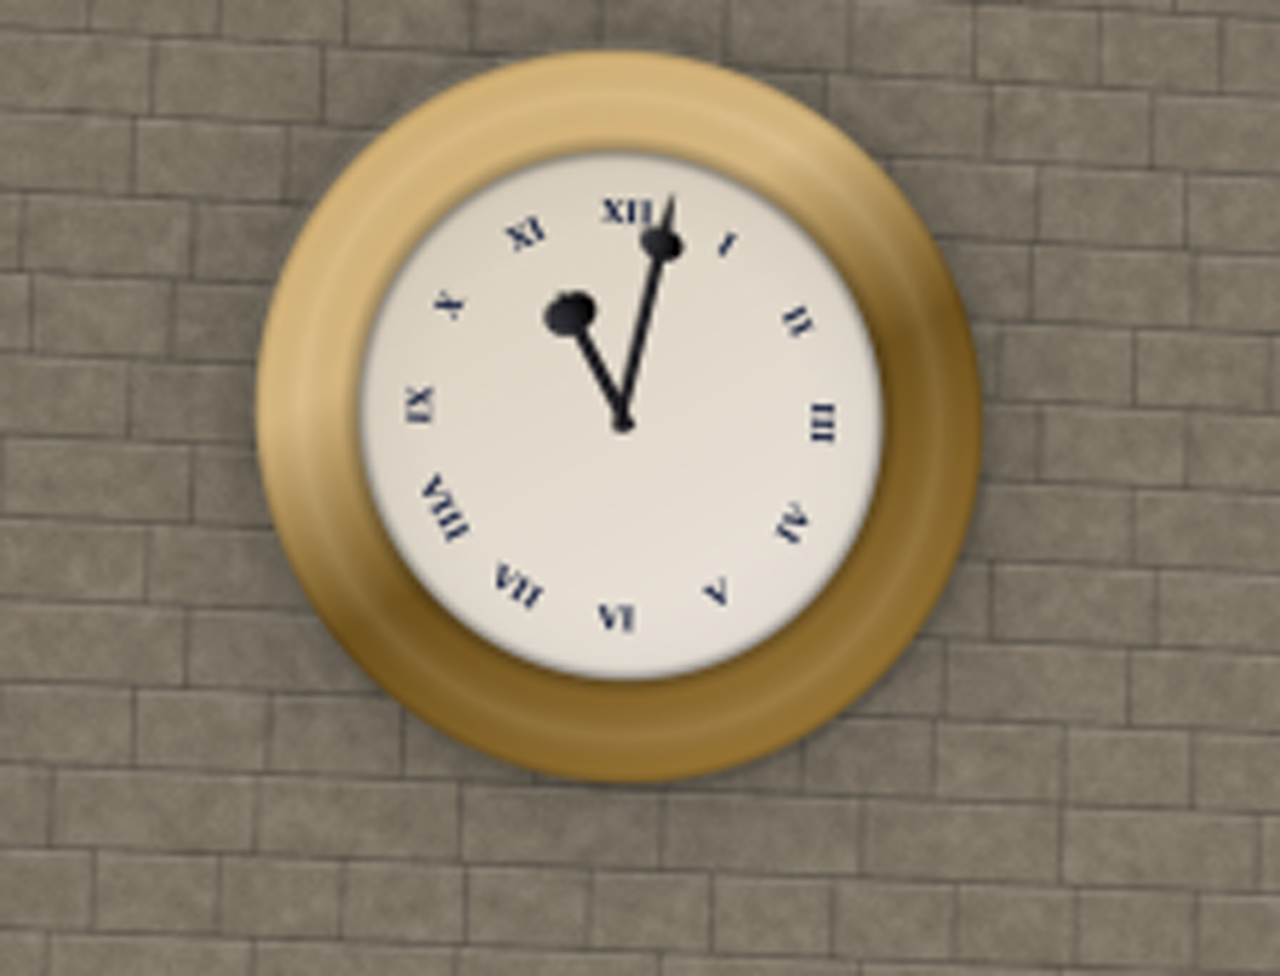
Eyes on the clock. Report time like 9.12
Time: 11.02
